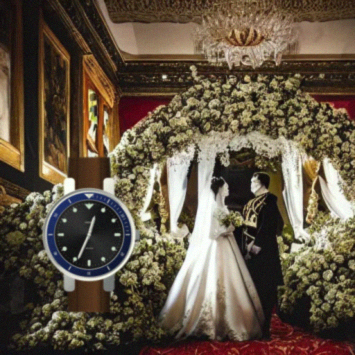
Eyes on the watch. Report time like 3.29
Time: 12.34
